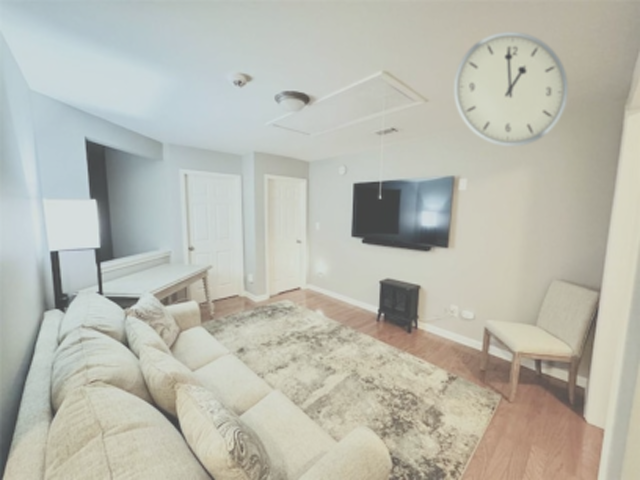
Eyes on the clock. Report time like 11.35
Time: 12.59
